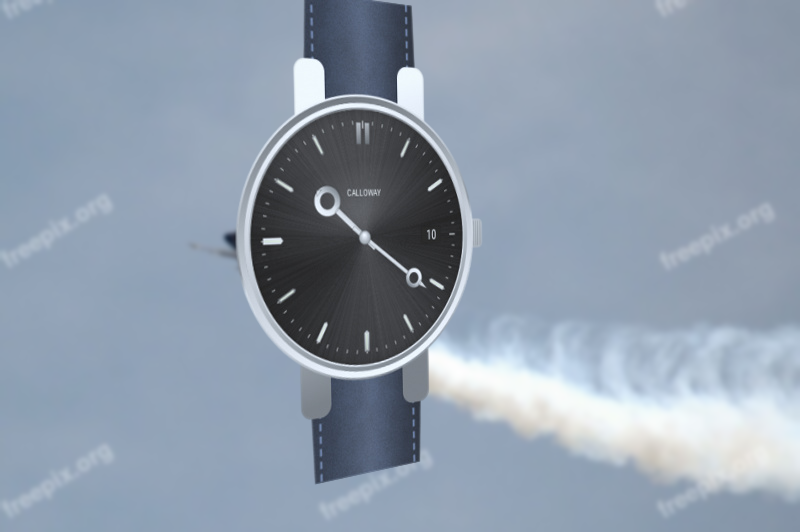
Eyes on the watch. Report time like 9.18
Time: 10.21
